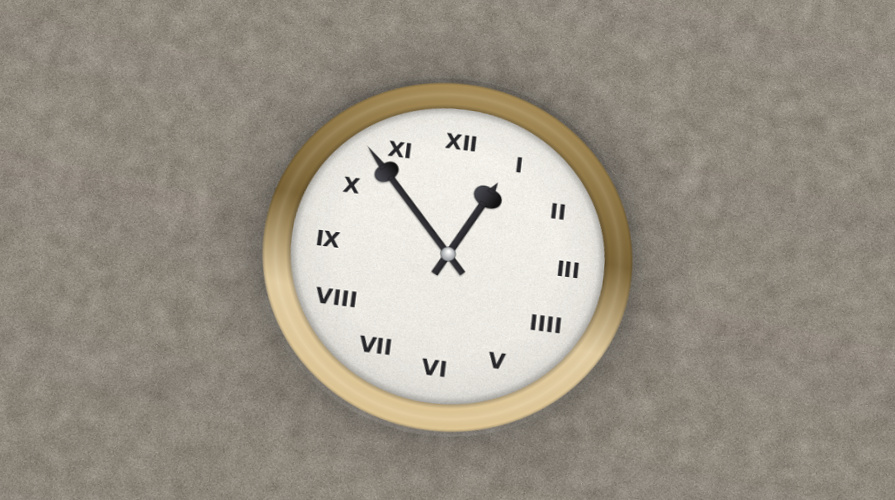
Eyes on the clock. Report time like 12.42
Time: 12.53
